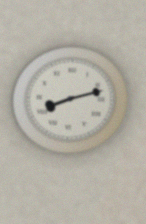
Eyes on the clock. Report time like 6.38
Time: 8.12
